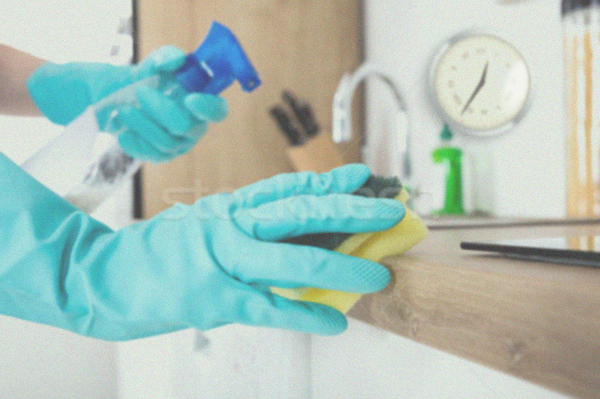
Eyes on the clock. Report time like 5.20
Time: 12.36
